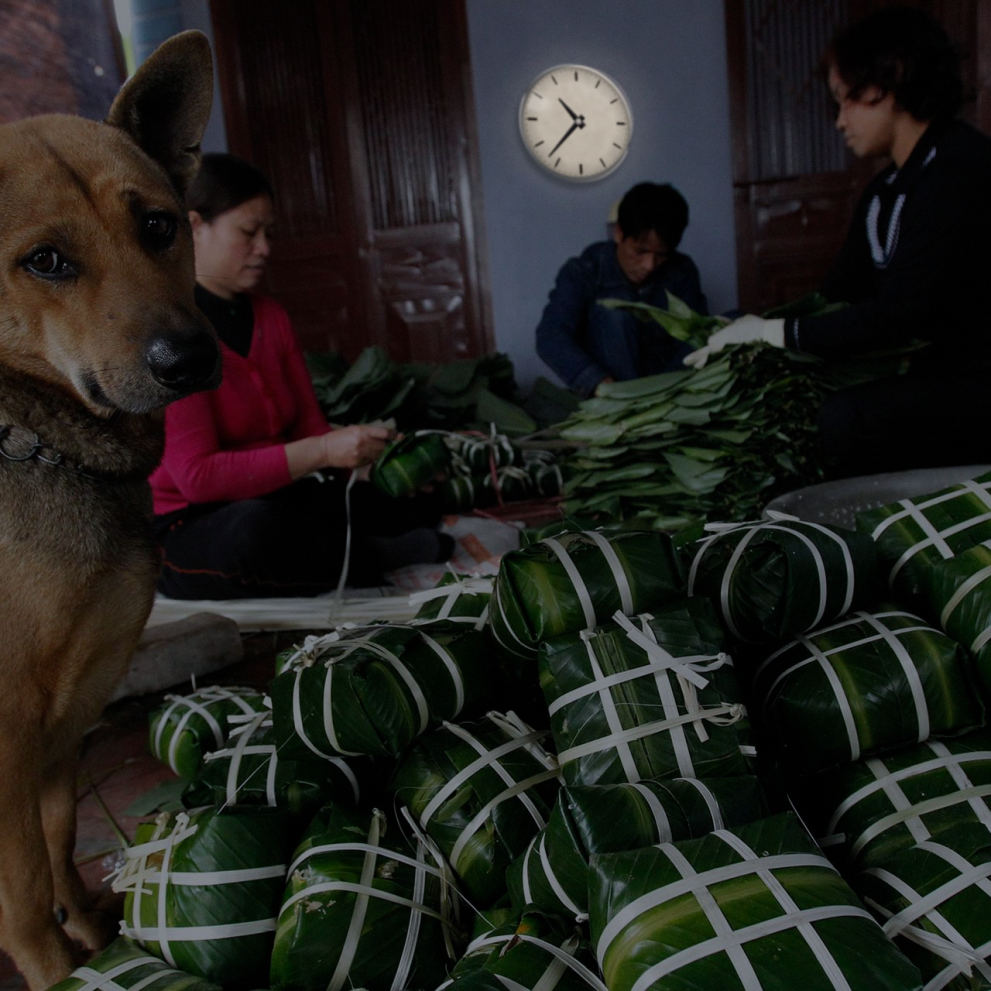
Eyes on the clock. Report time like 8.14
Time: 10.37
